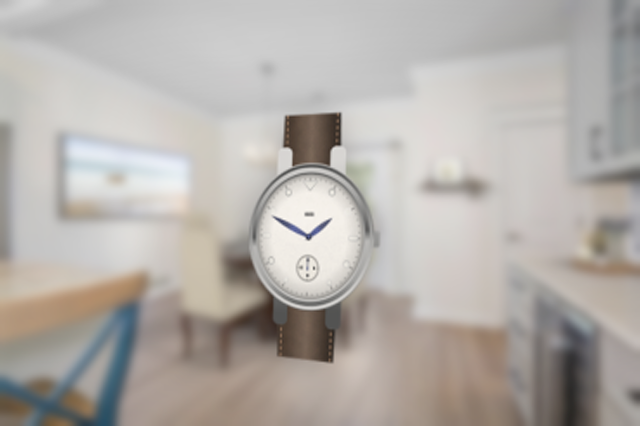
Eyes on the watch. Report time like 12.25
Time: 1.49
